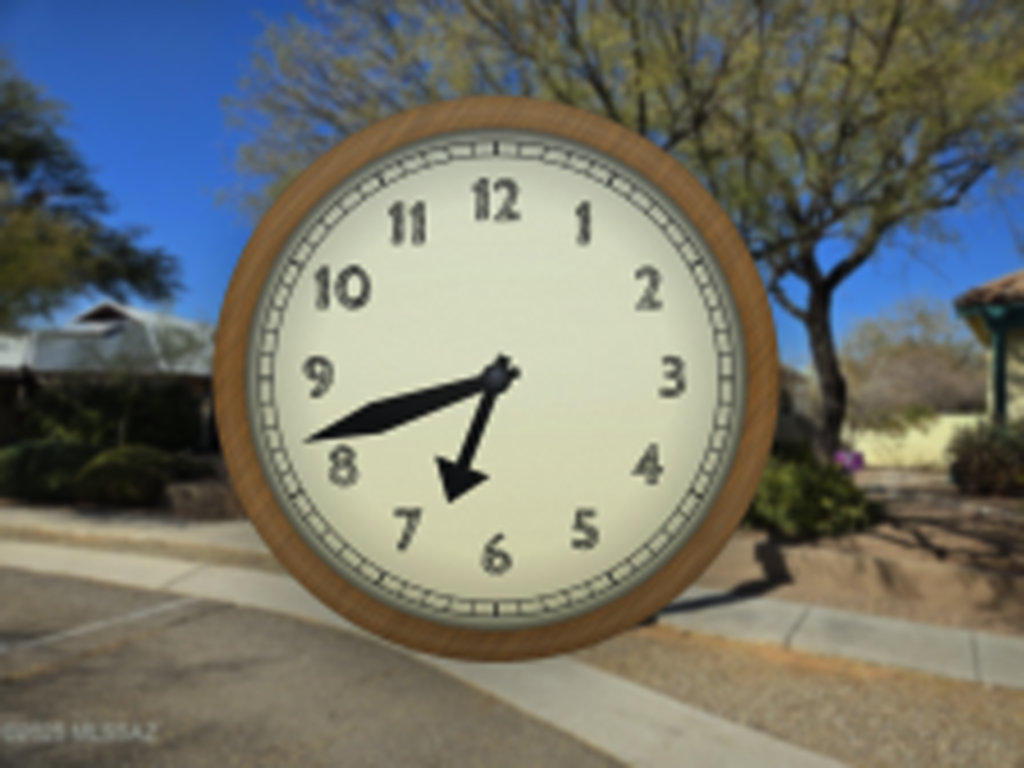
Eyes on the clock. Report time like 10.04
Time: 6.42
